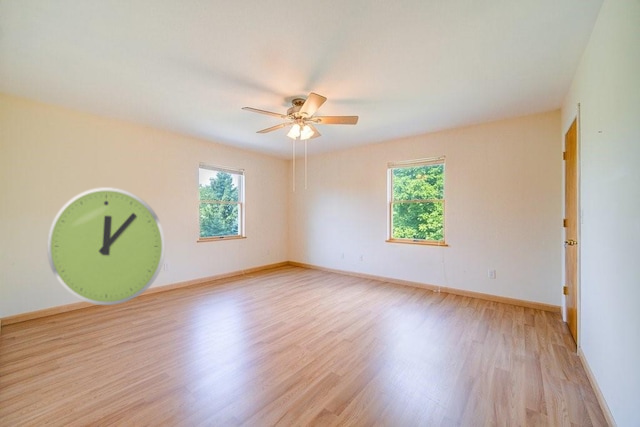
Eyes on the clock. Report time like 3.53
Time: 12.07
